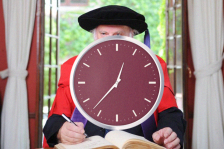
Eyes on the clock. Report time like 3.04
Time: 12.37
